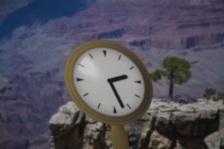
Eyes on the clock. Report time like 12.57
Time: 2.27
